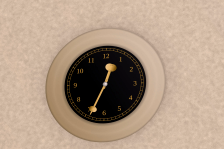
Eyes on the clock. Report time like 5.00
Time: 12.34
